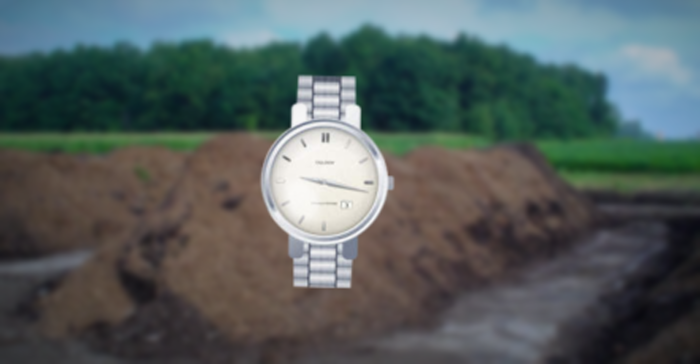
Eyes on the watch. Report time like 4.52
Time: 9.17
